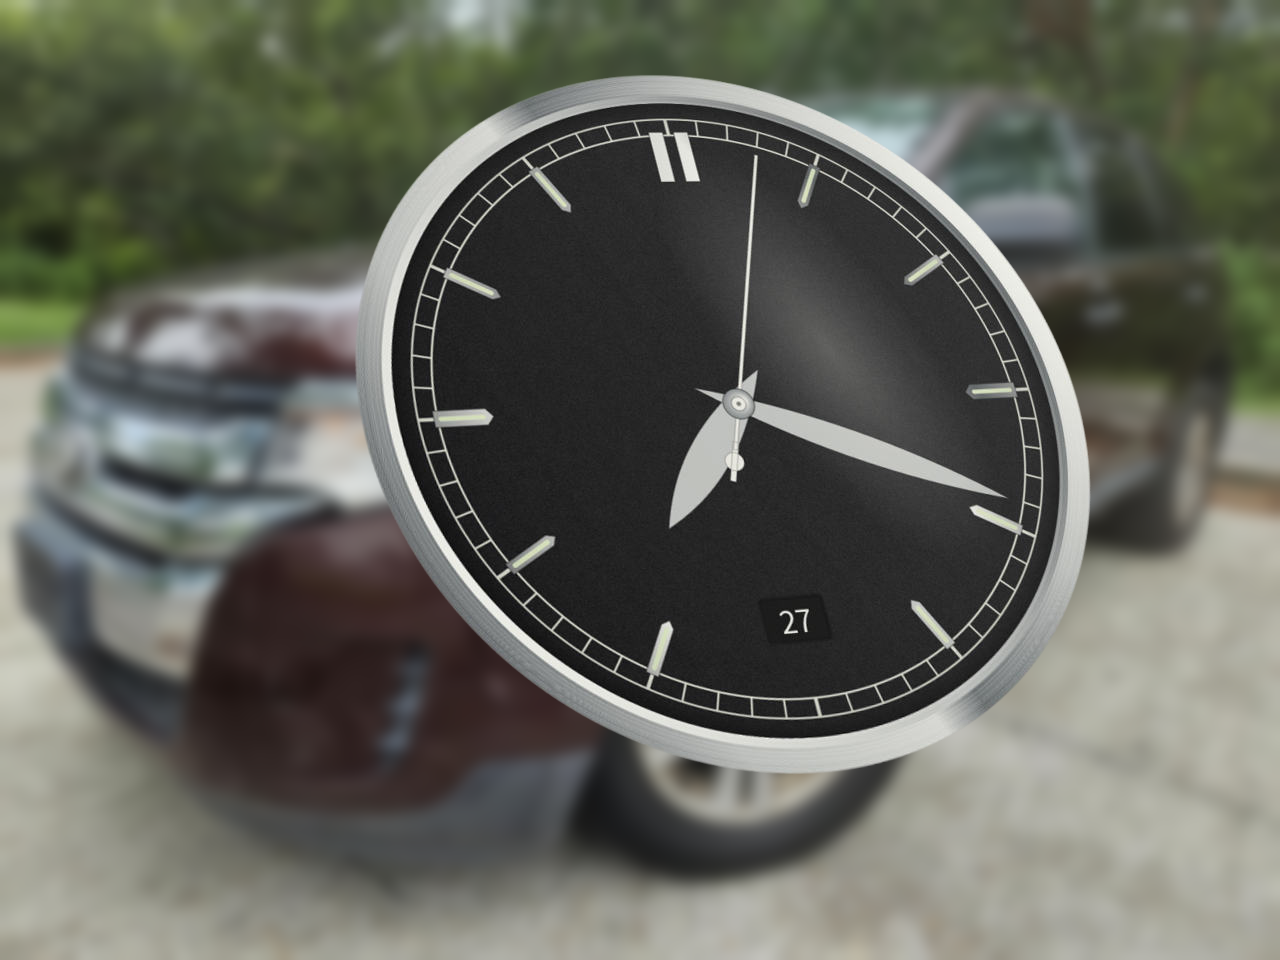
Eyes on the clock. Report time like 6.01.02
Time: 7.19.03
